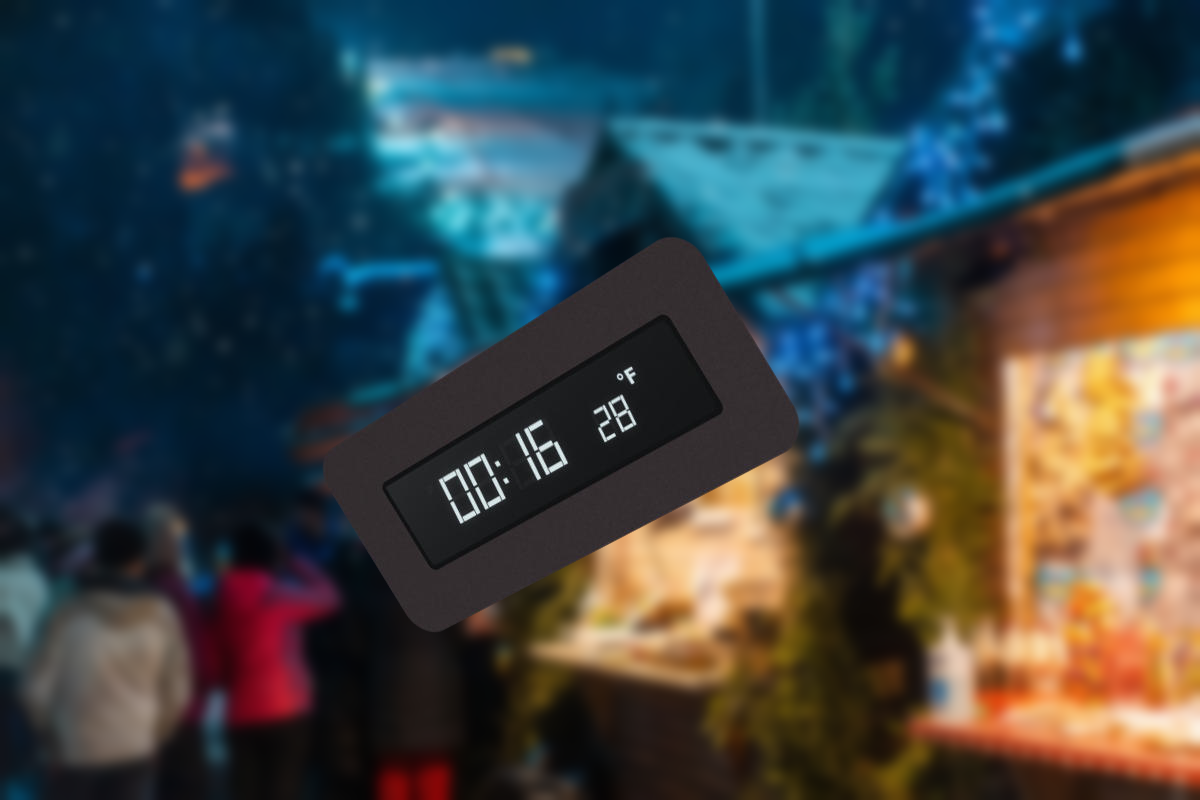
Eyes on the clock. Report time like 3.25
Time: 0.16
